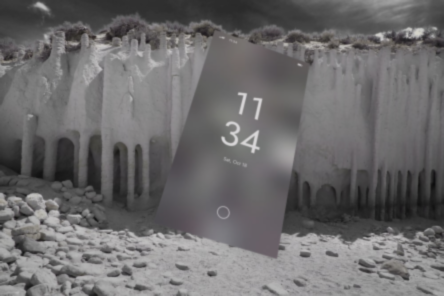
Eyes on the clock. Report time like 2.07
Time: 11.34
